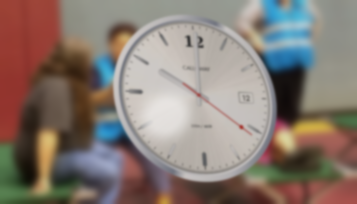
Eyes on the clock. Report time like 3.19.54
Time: 10.00.21
